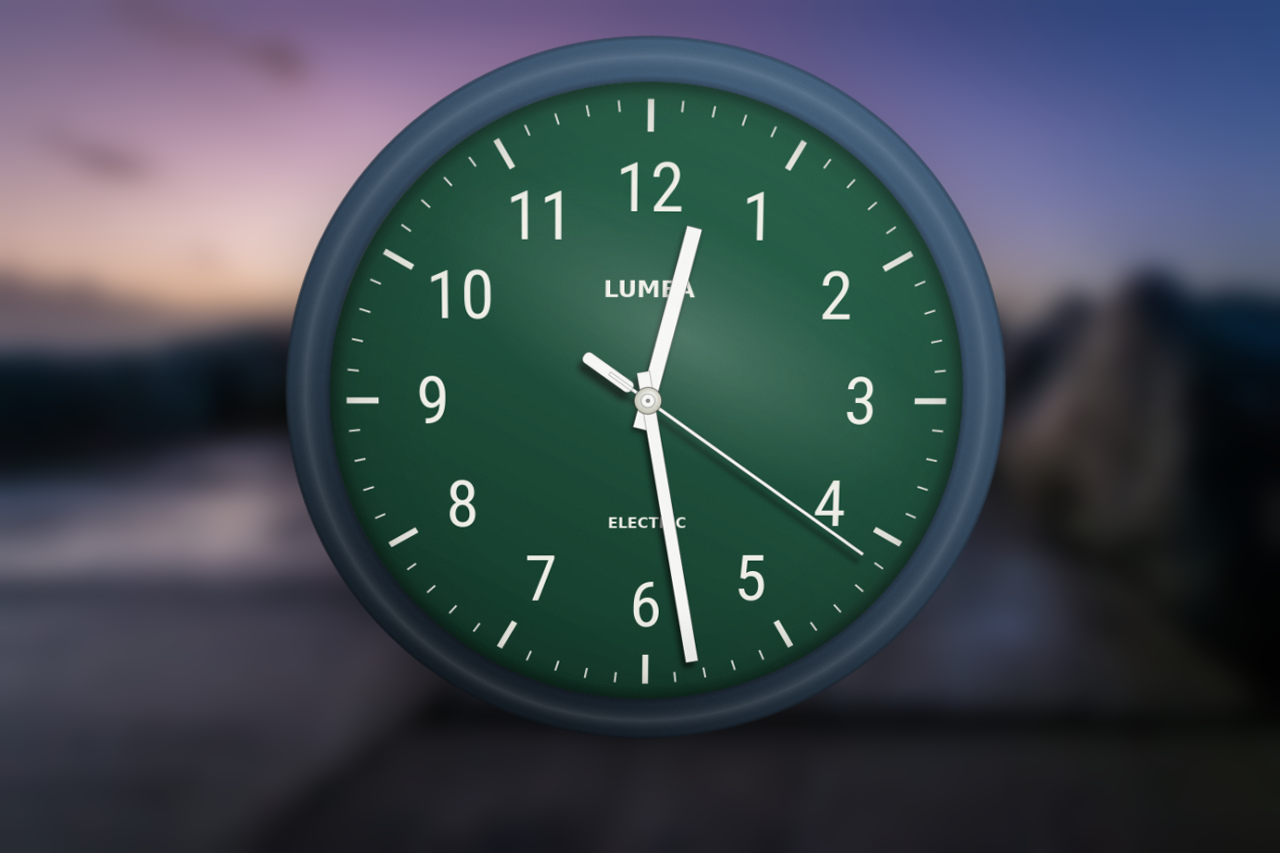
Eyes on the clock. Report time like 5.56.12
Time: 12.28.21
